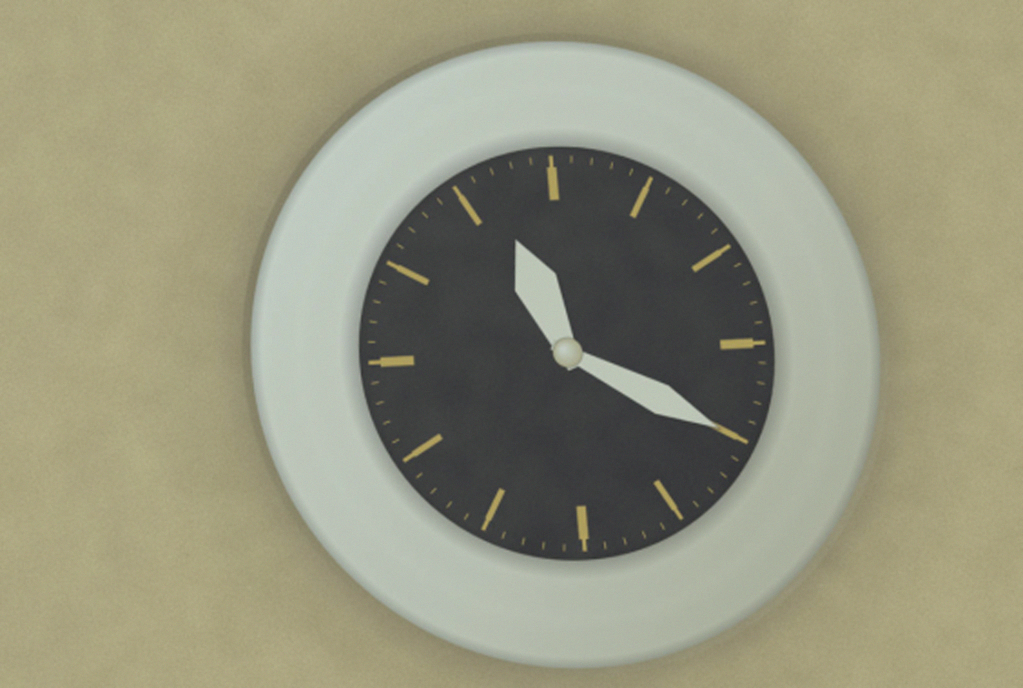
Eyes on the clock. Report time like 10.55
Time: 11.20
